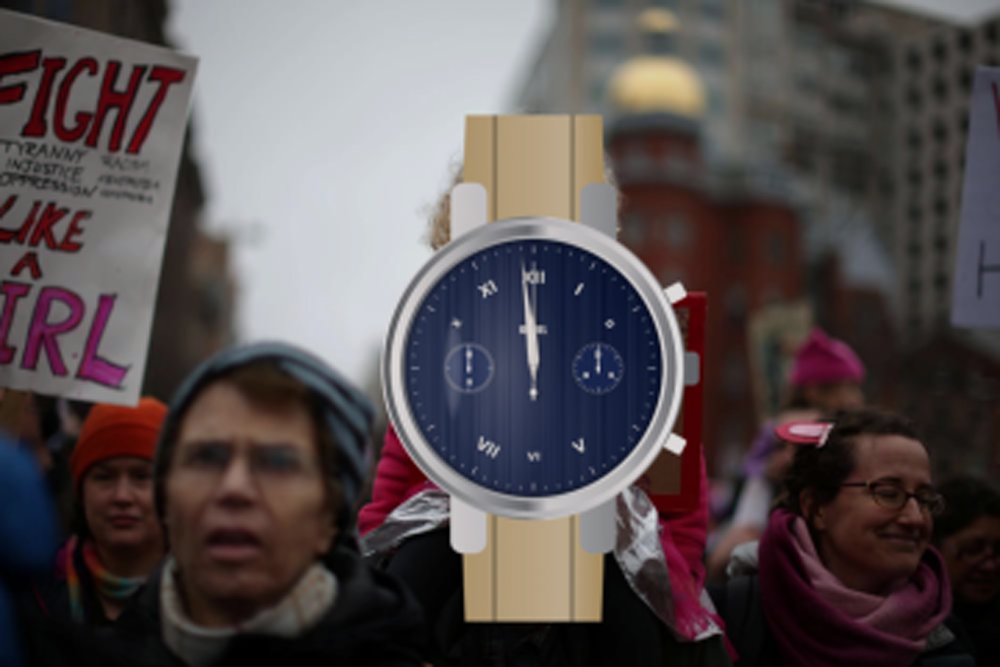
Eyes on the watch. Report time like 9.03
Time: 11.59
